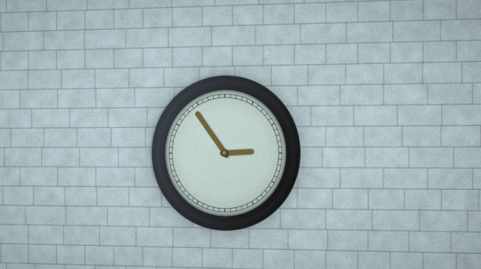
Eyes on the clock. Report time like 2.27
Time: 2.54
